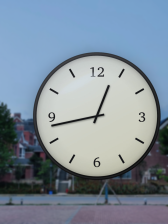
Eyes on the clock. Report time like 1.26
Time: 12.43
